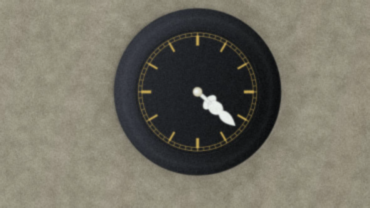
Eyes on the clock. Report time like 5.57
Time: 4.22
